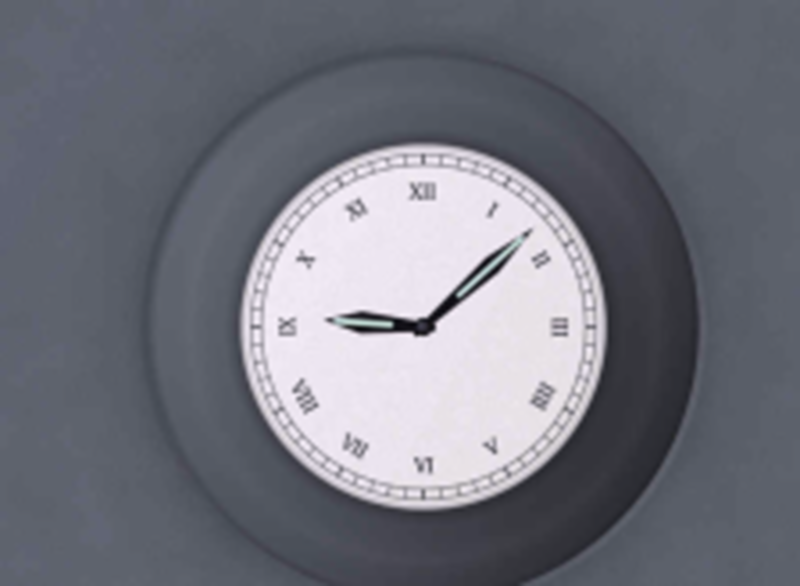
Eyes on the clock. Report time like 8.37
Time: 9.08
